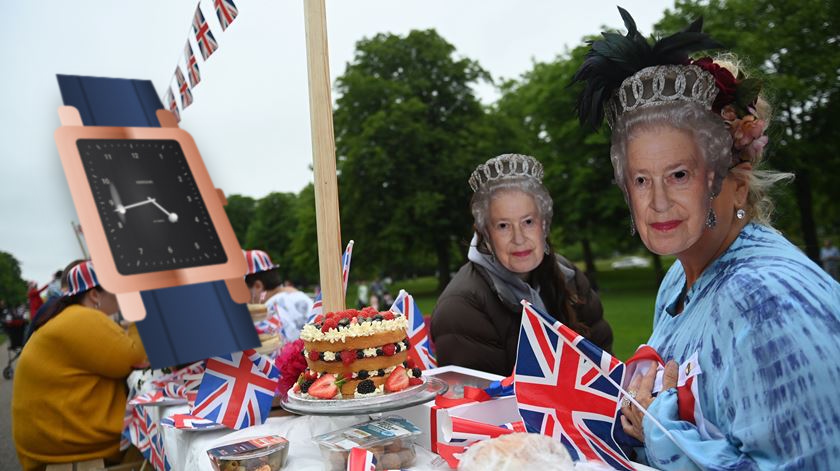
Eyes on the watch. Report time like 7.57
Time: 4.43
